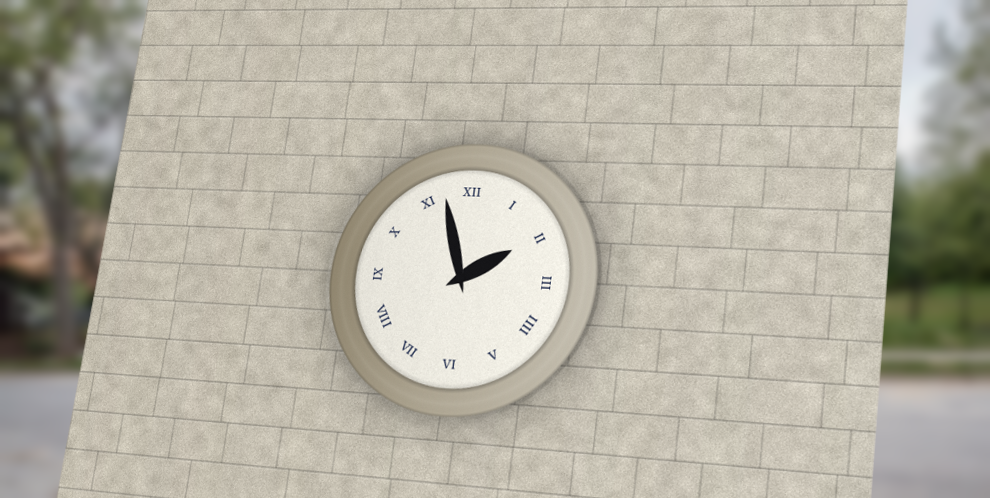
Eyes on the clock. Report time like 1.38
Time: 1.57
